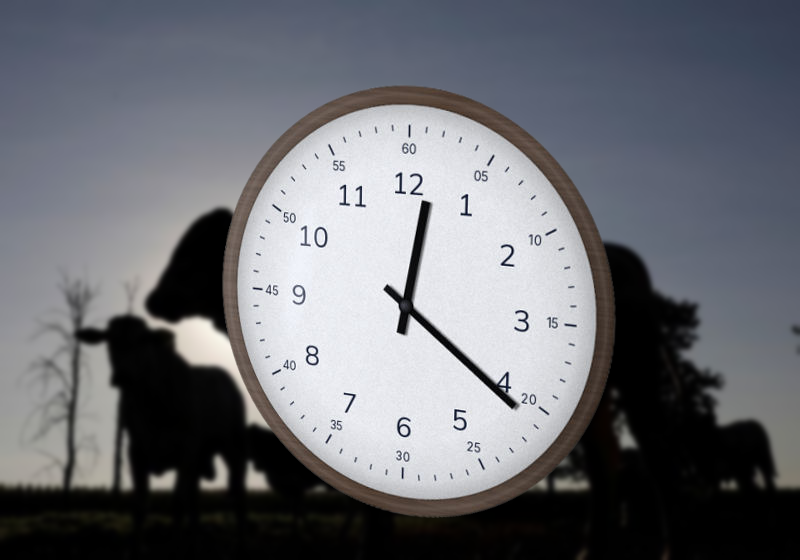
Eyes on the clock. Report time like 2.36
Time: 12.21
